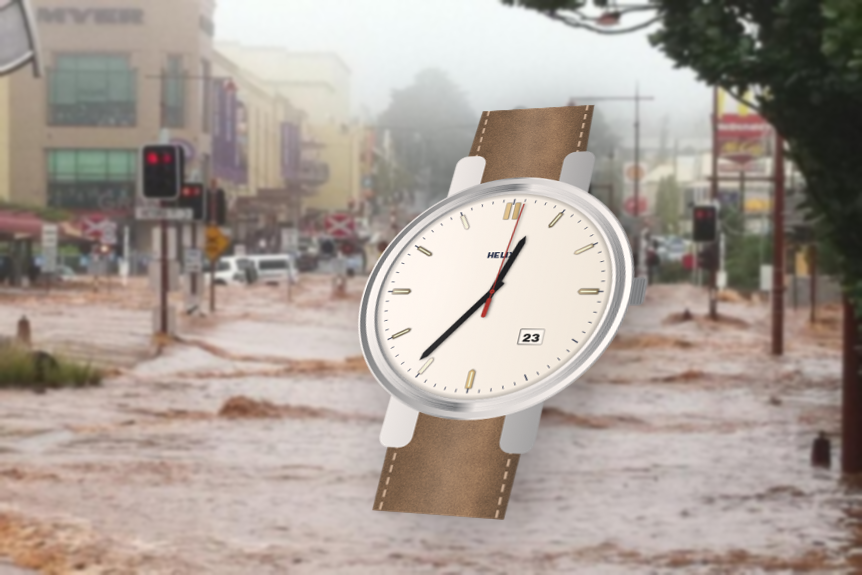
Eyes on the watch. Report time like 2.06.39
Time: 12.36.01
